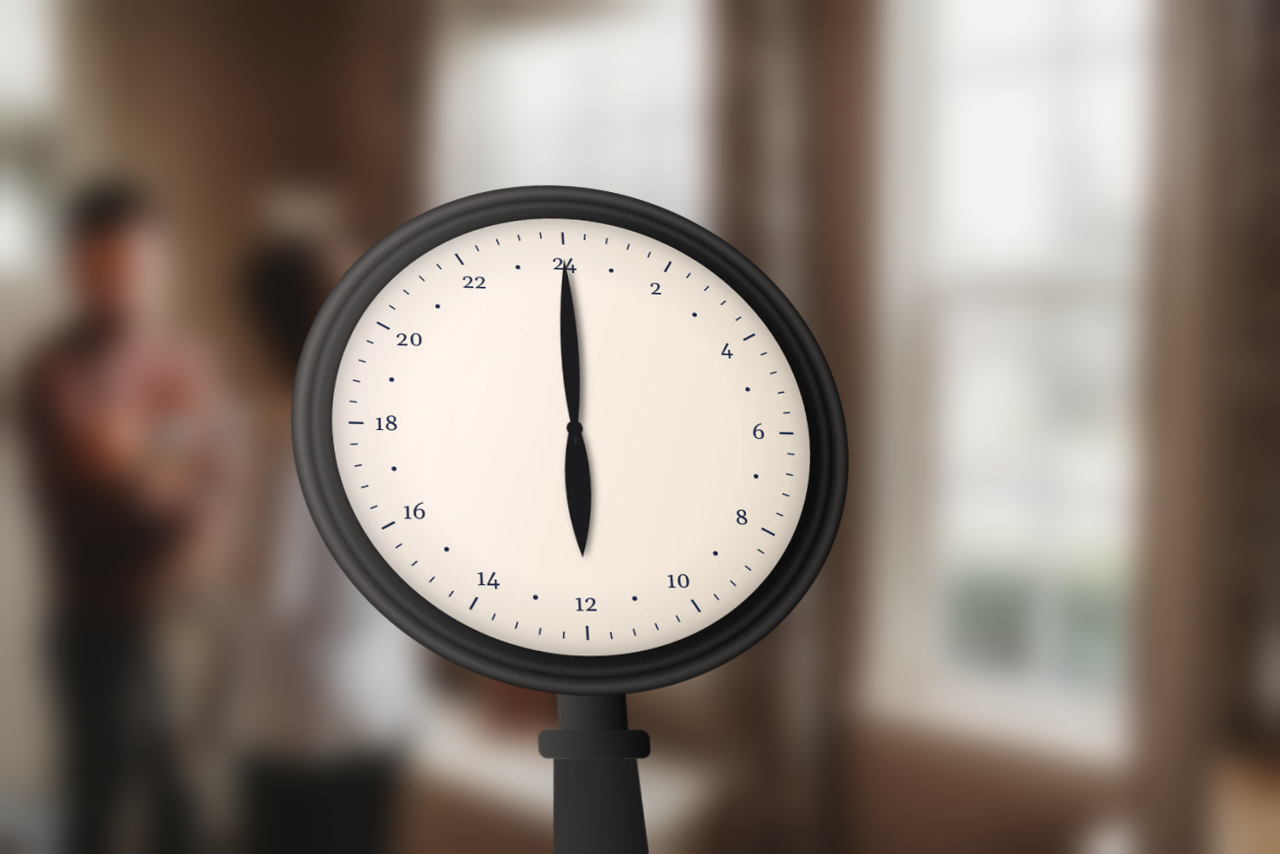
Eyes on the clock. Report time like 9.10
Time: 12.00
